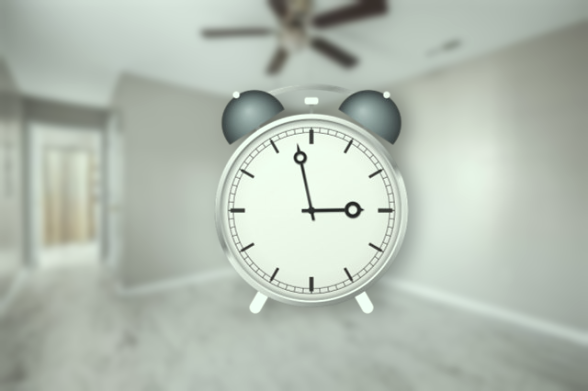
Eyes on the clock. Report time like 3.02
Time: 2.58
